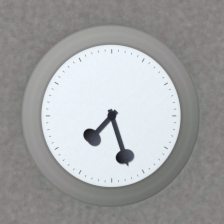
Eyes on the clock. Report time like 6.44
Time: 7.27
